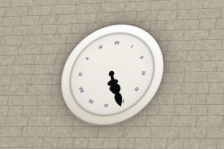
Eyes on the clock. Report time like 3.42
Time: 5.26
